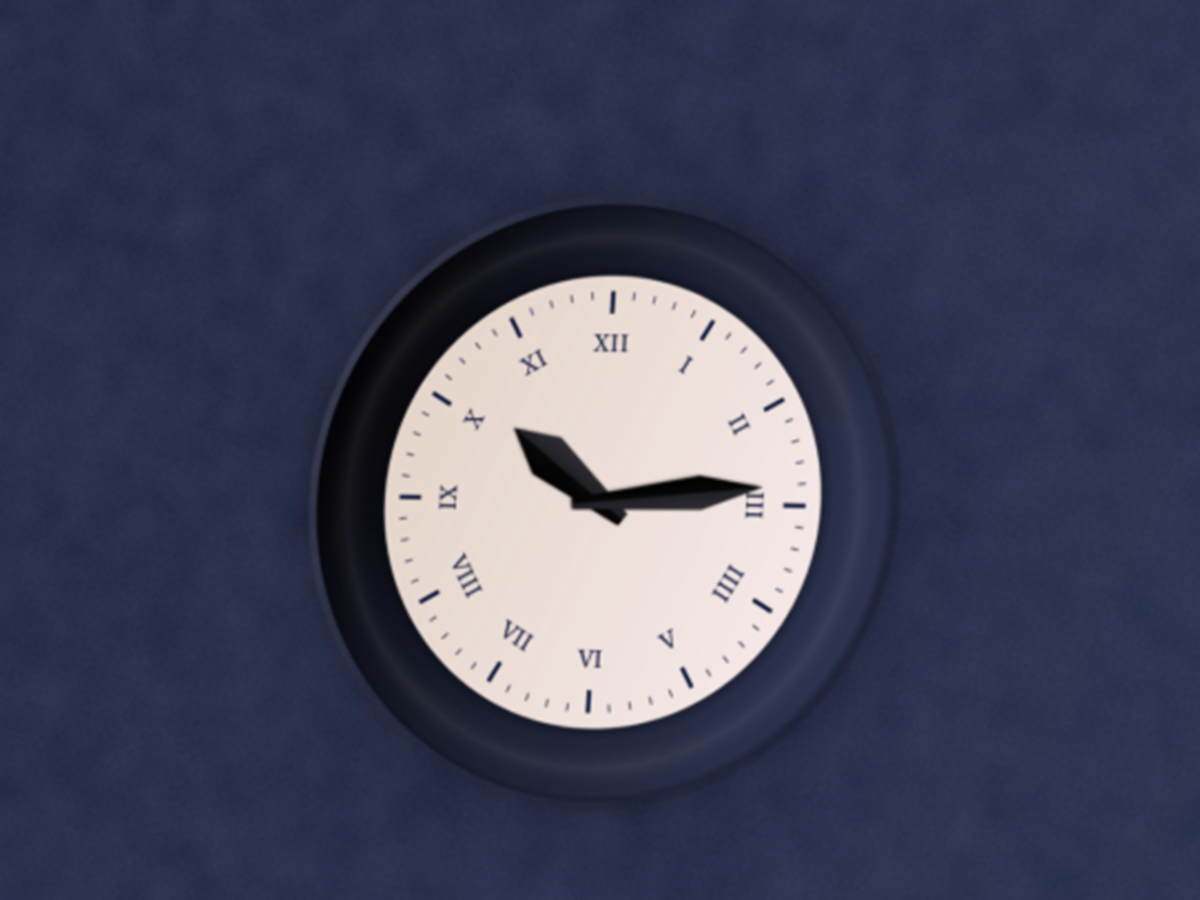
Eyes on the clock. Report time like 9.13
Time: 10.14
